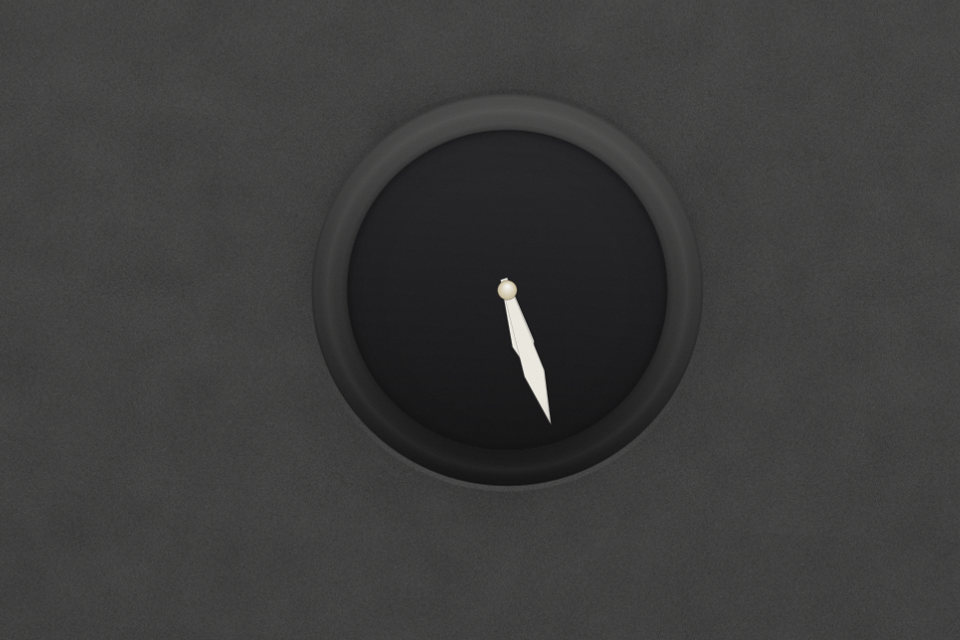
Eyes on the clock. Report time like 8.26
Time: 5.27
